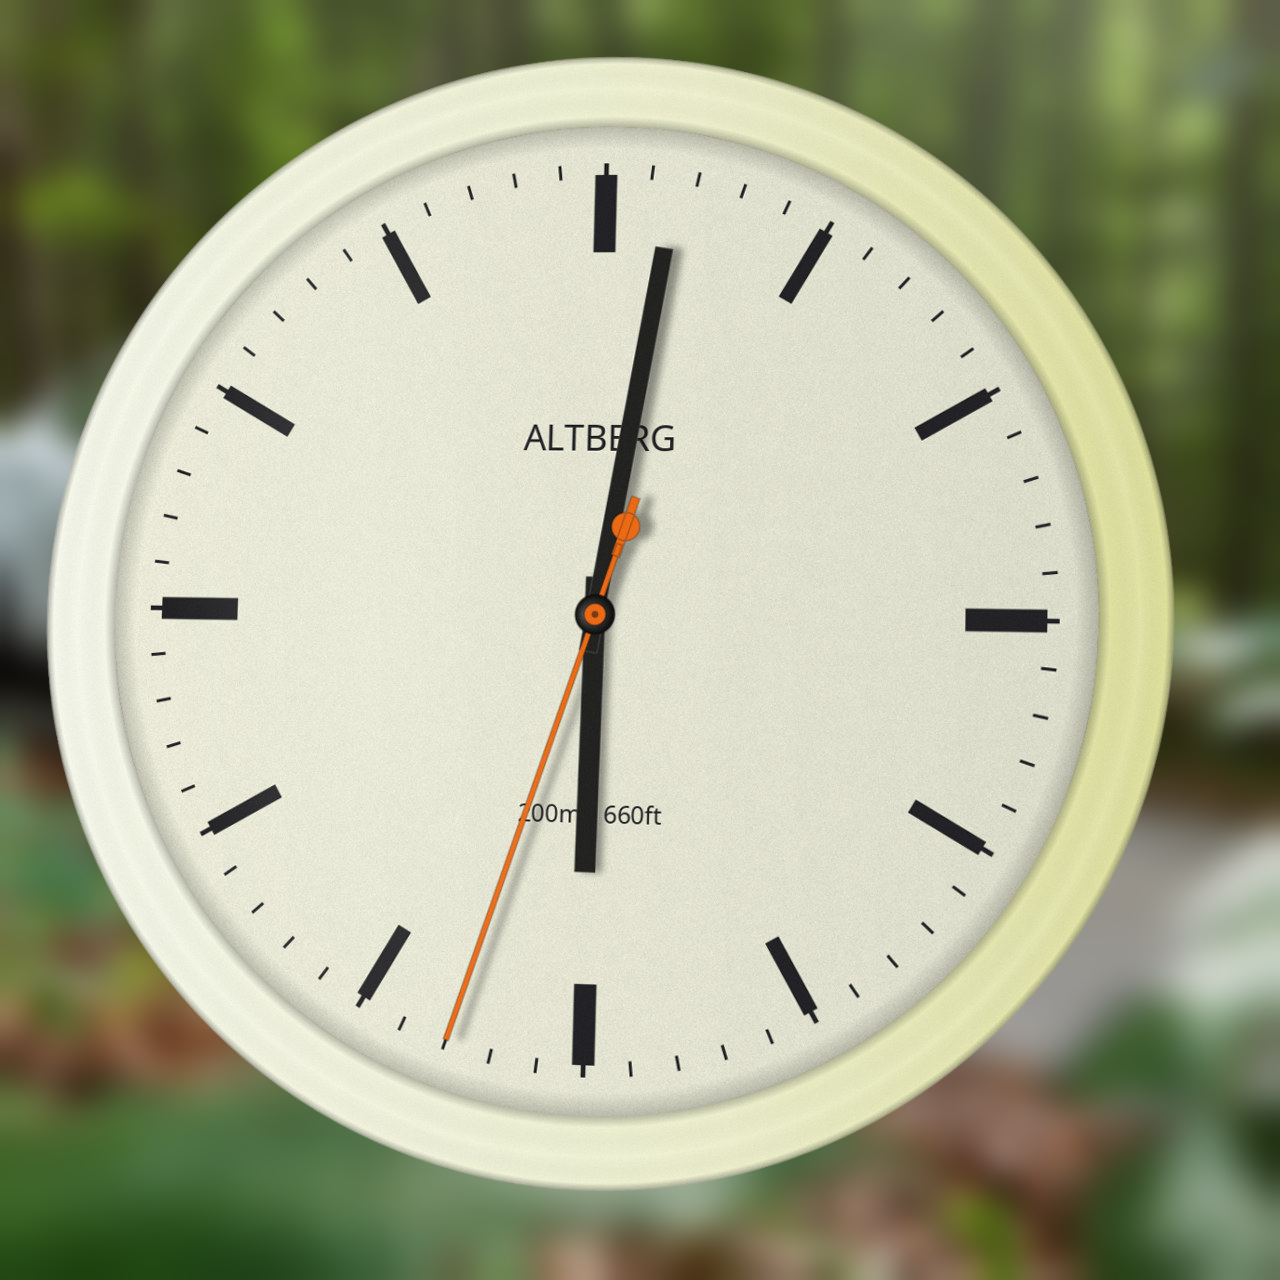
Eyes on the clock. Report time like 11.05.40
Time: 6.01.33
